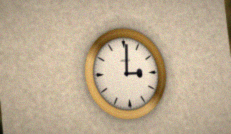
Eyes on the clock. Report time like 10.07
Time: 3.01
